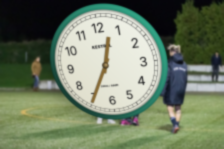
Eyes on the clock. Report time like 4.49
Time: 12.35
